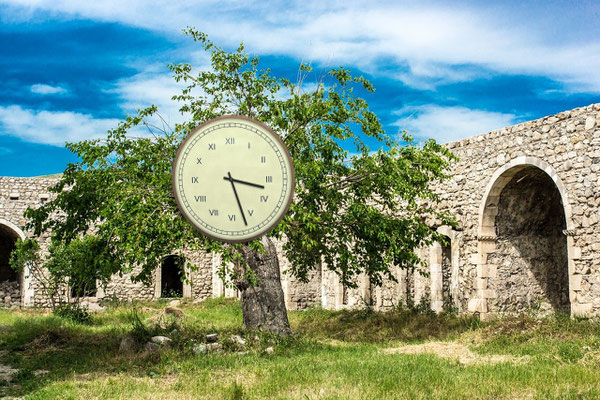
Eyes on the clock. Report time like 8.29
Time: 3.27
